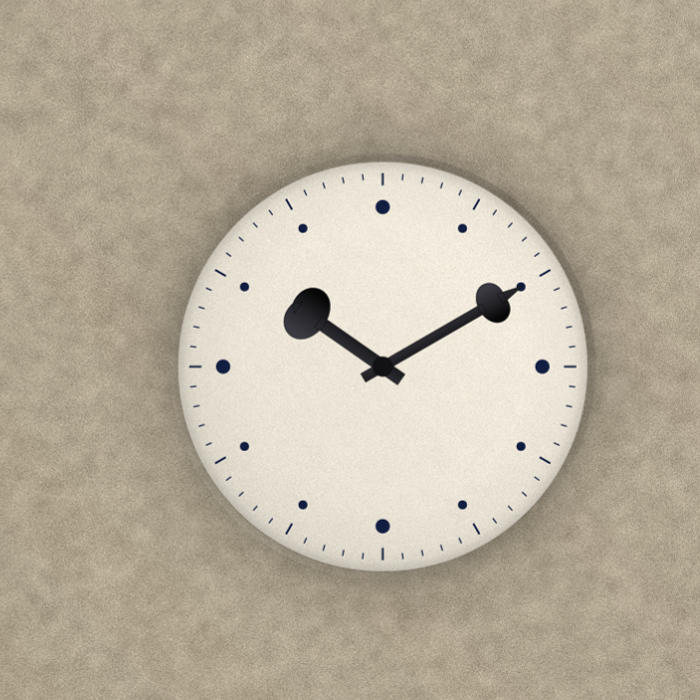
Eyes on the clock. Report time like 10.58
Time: 10.10
